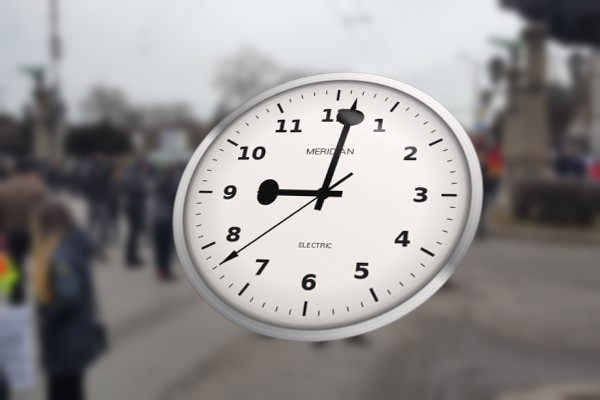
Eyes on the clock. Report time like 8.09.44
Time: 9.01.38
